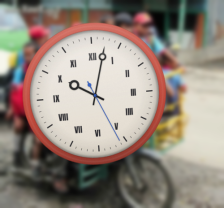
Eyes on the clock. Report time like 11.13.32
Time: 10.02.26
